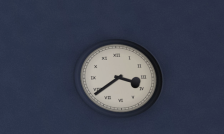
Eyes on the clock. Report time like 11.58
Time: 3.39
